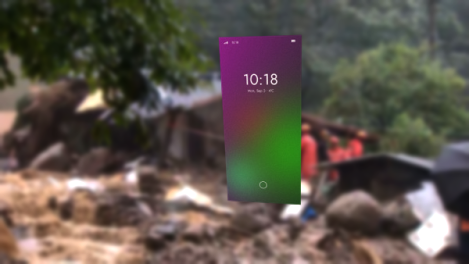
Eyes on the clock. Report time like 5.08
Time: 10.18
